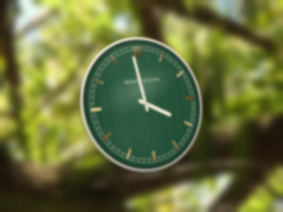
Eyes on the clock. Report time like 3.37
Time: 3.59
